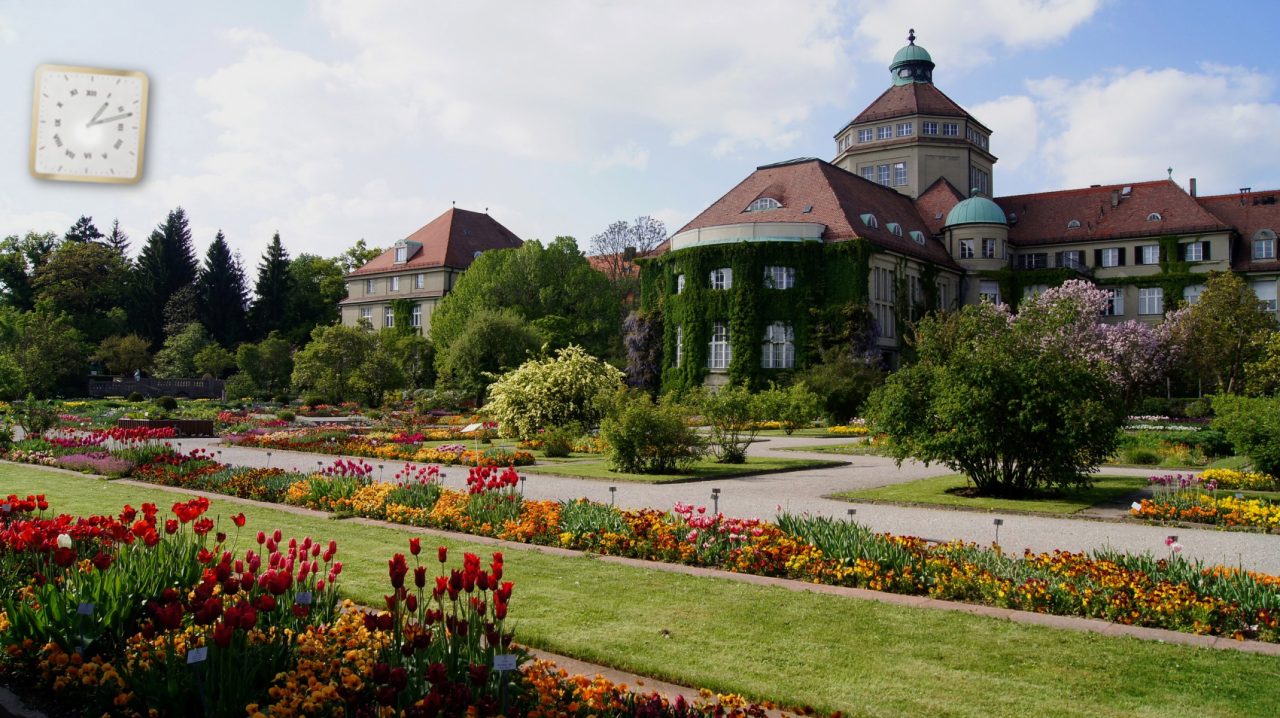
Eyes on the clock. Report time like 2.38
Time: 1.12
